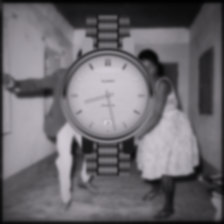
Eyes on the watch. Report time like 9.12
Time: 8.28
